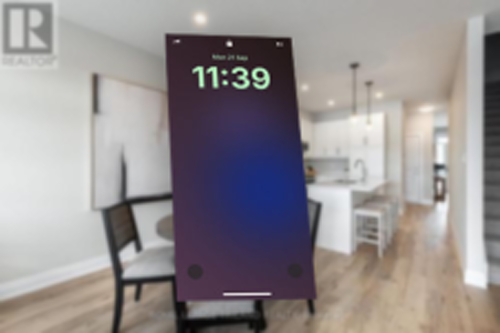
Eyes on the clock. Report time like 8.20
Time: 11.39
